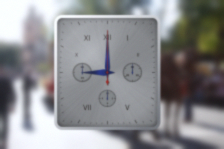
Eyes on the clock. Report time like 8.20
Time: 9.00
